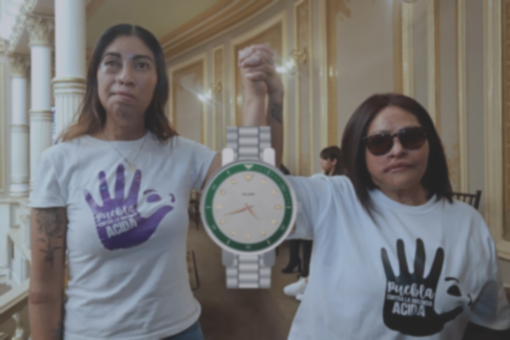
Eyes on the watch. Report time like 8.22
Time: 4.42
